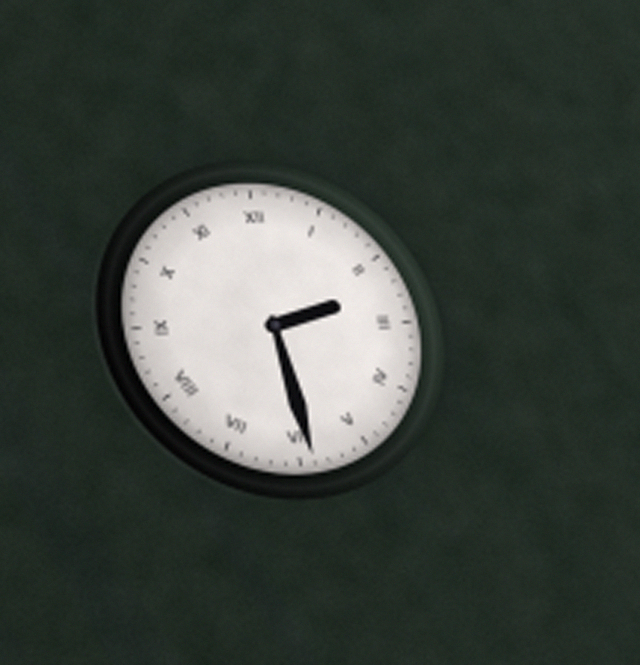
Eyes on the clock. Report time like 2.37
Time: 2.29
